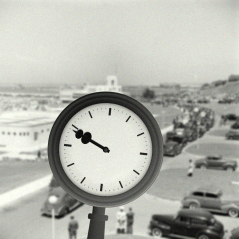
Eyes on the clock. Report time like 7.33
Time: 9.49
